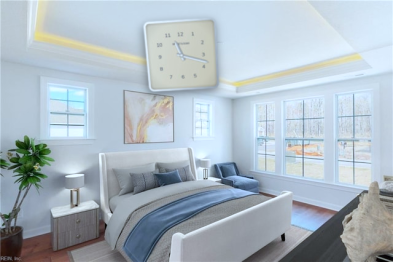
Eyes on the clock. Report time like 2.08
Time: 11.18
